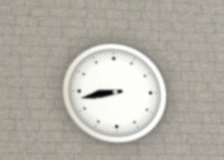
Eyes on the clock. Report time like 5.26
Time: 8.43
